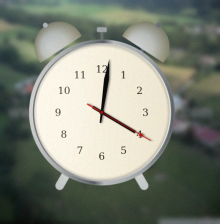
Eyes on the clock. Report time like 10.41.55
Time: 4.01.20
